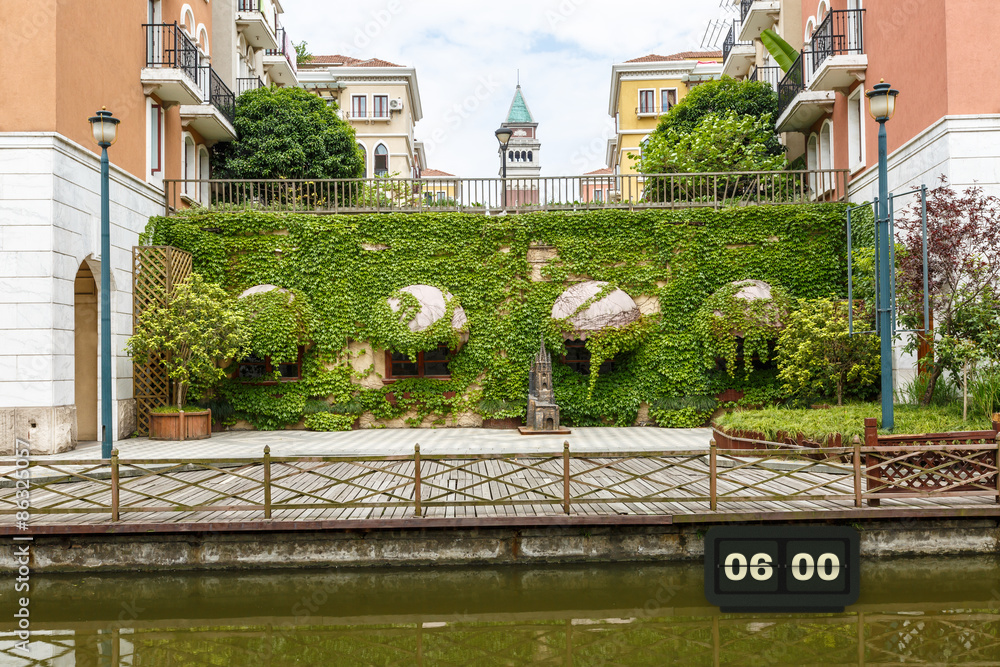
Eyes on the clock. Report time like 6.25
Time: 6.00
